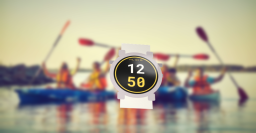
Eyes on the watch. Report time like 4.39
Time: 12.50
